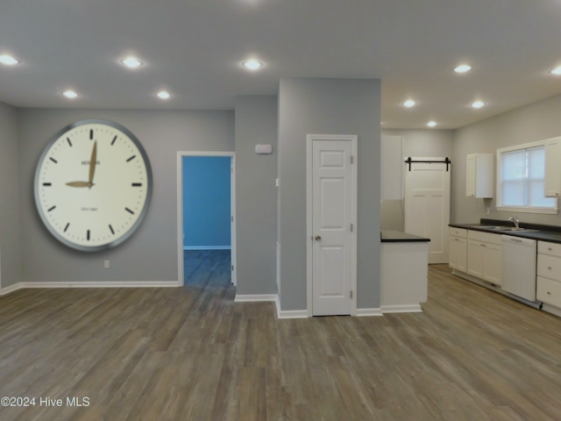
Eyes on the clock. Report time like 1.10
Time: 9.01
